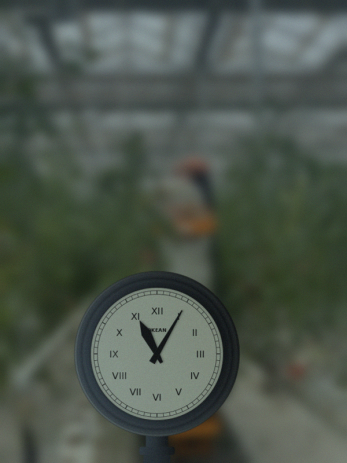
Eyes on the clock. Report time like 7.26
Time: 11.05
